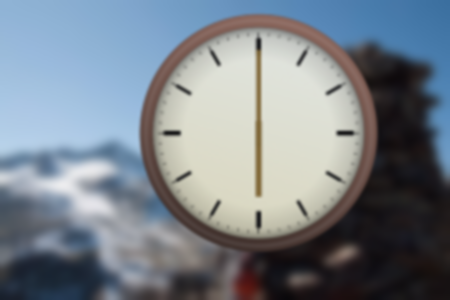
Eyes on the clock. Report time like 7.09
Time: 6.00
